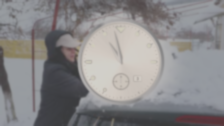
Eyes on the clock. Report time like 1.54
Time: 10.58
